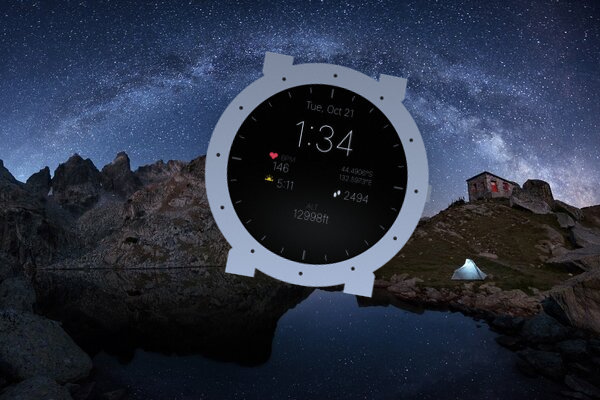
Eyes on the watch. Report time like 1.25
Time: 1.34
